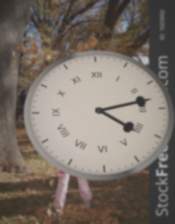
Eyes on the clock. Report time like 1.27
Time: 4.13
